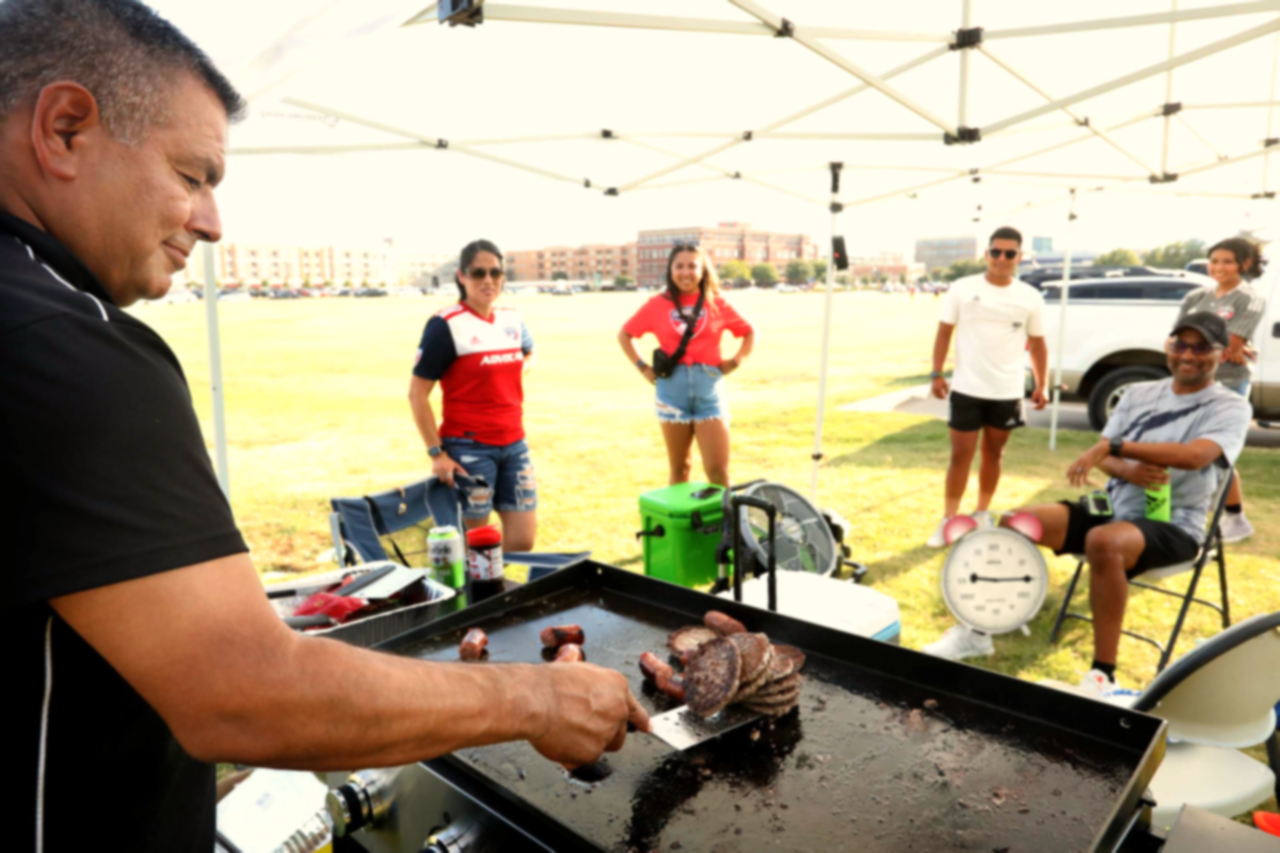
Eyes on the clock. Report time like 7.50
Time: 9.15
